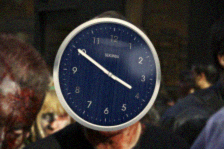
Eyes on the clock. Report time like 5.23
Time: 3.50
